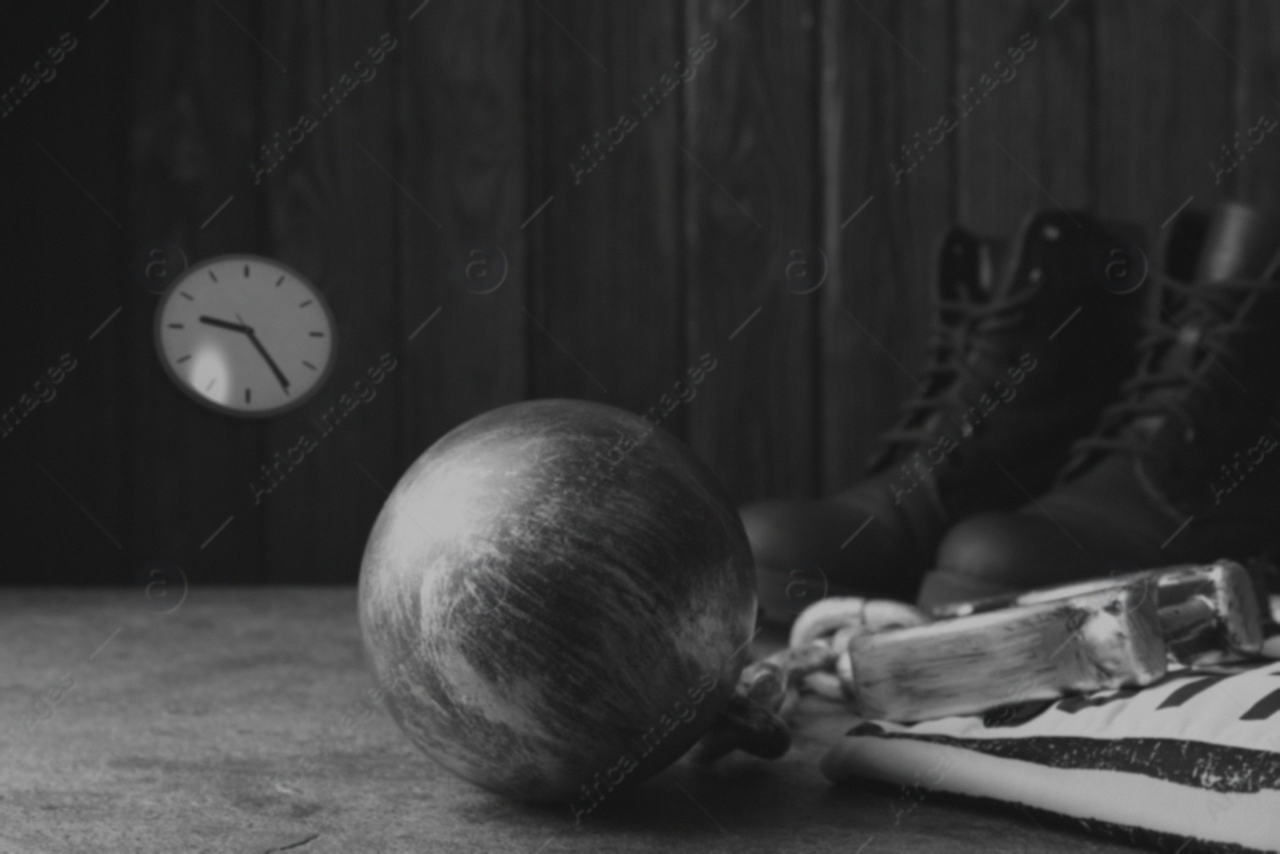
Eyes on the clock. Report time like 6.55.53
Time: 9.24.25
